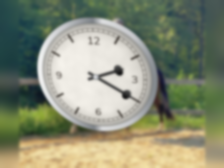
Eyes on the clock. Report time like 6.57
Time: 2.20
